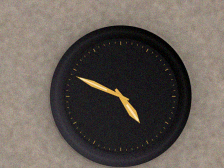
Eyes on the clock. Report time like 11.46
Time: 4.49
